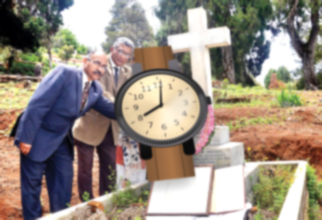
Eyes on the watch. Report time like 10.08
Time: 8.01
